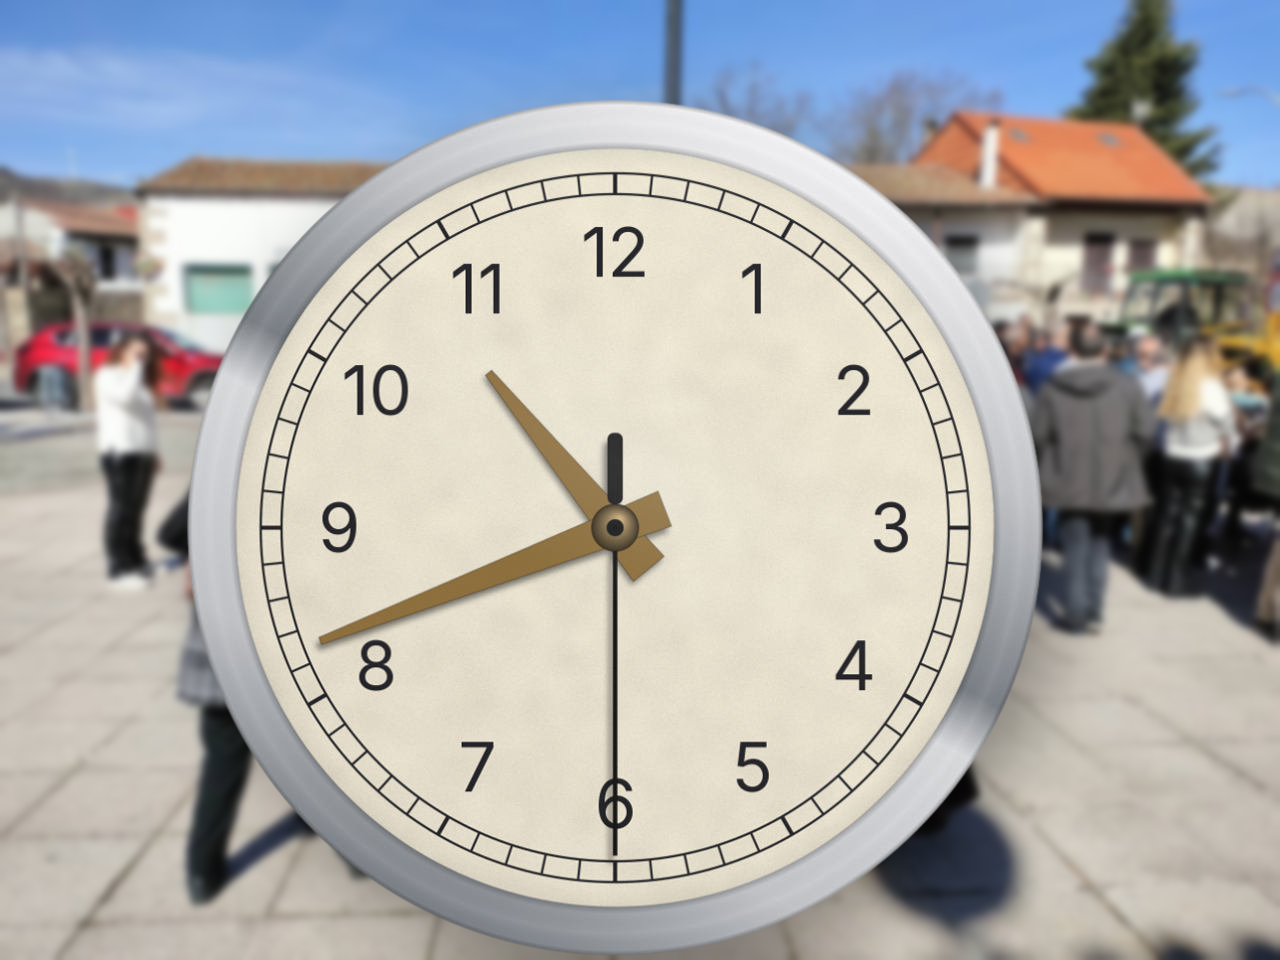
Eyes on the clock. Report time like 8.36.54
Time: 10.41.30
